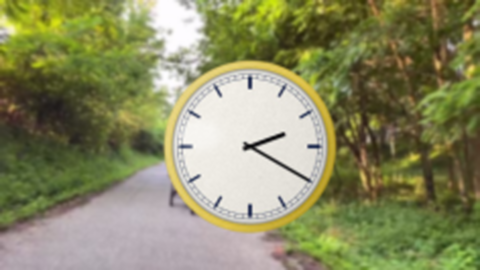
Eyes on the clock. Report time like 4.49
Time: 2.20
